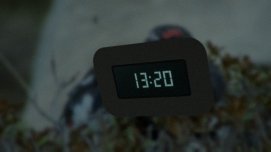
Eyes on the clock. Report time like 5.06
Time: 13.20
